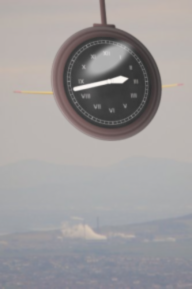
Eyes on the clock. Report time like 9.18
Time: 2.43
